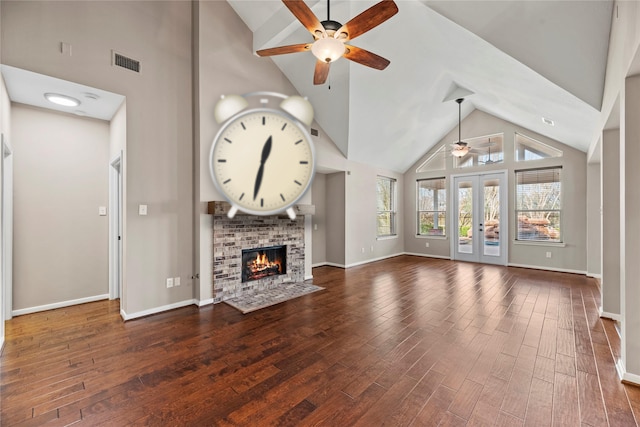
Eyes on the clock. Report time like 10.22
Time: 12.32
